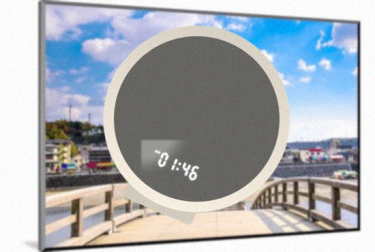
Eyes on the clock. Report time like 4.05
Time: 1.46
